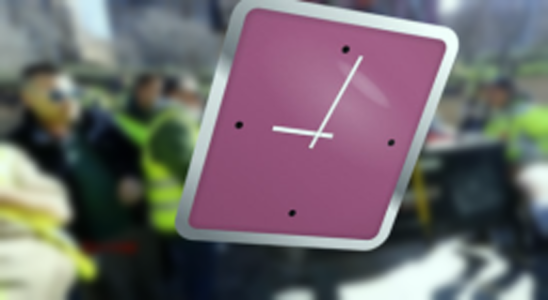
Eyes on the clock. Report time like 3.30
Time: 9.02
